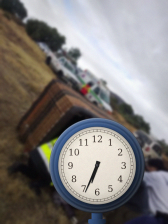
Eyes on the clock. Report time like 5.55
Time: 6.34
